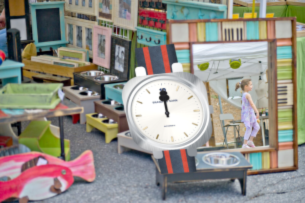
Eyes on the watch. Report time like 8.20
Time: 12.00
